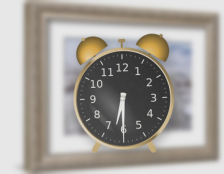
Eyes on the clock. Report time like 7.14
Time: 6.30
